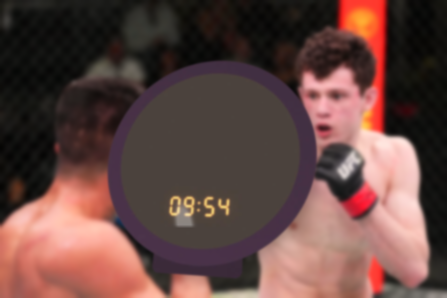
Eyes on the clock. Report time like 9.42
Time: 9.54
